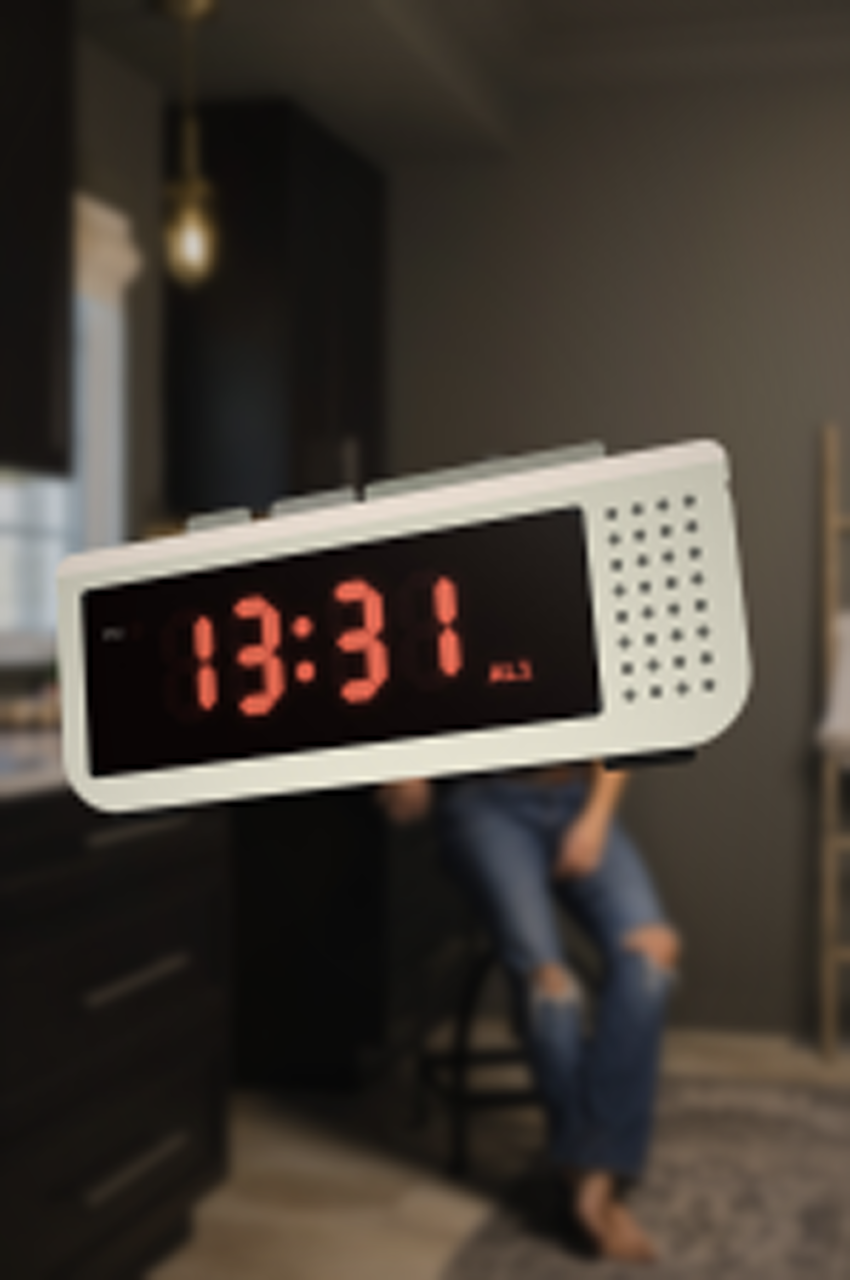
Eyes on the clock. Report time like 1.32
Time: 13.31
